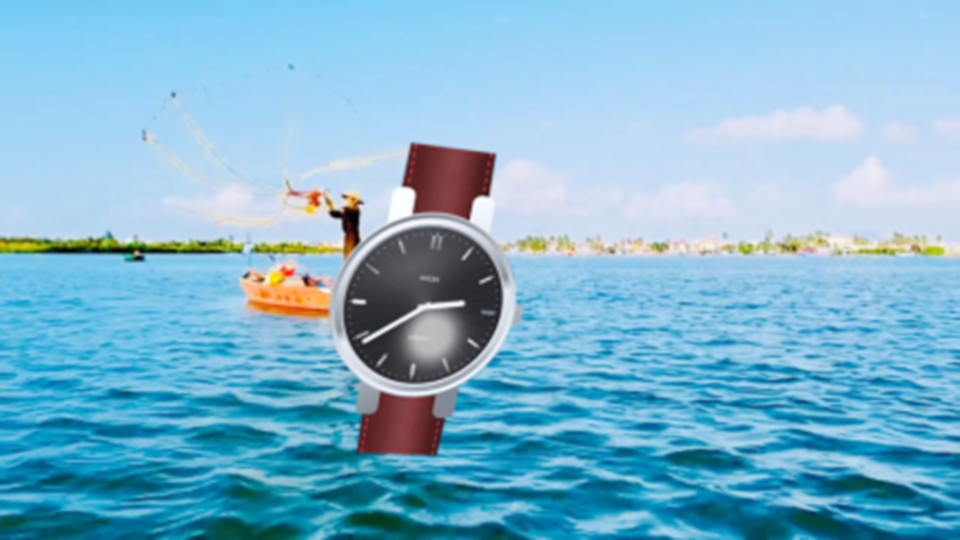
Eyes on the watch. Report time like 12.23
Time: 2.39
